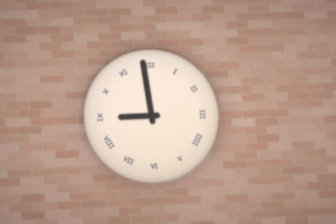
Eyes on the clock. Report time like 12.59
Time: 8.59
